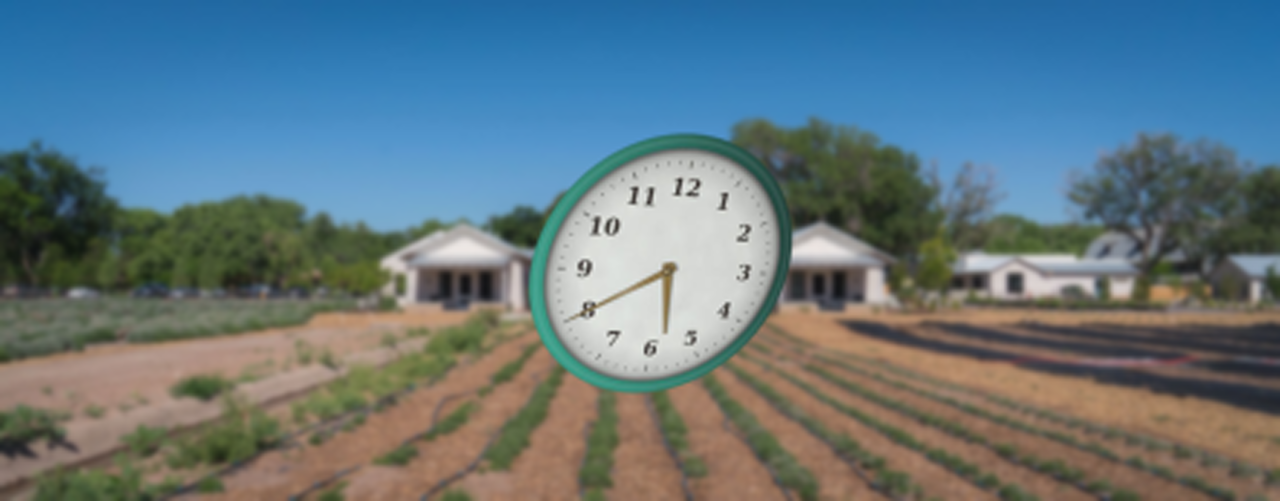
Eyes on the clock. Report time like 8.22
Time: 5.40
